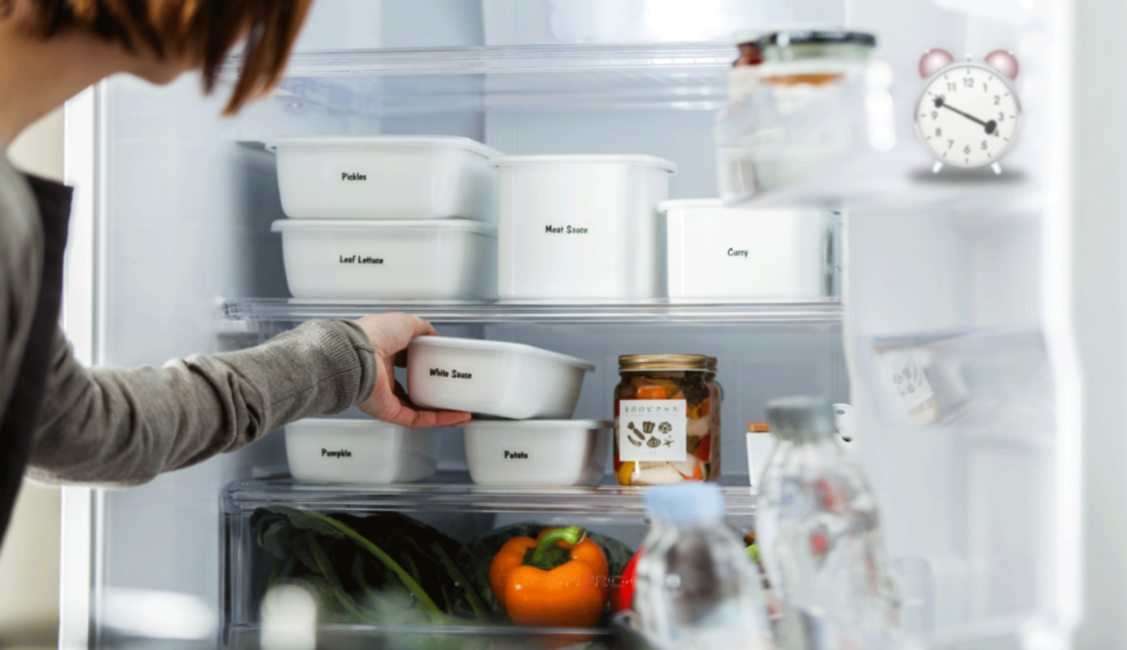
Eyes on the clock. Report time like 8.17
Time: 3.49
